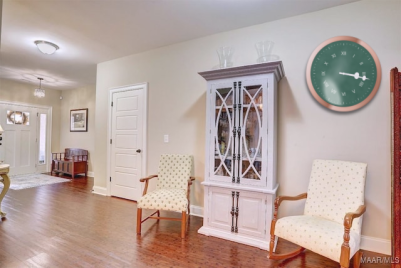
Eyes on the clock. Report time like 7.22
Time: 3.17
